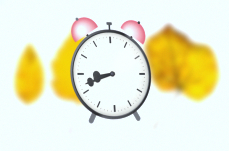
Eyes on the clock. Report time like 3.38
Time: 8.42
